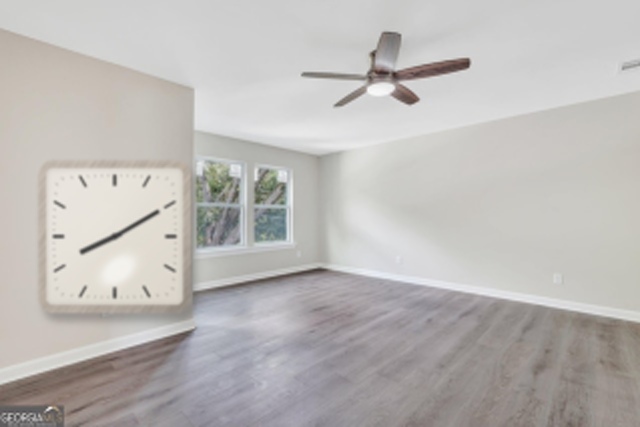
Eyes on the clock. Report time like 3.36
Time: 8.10
